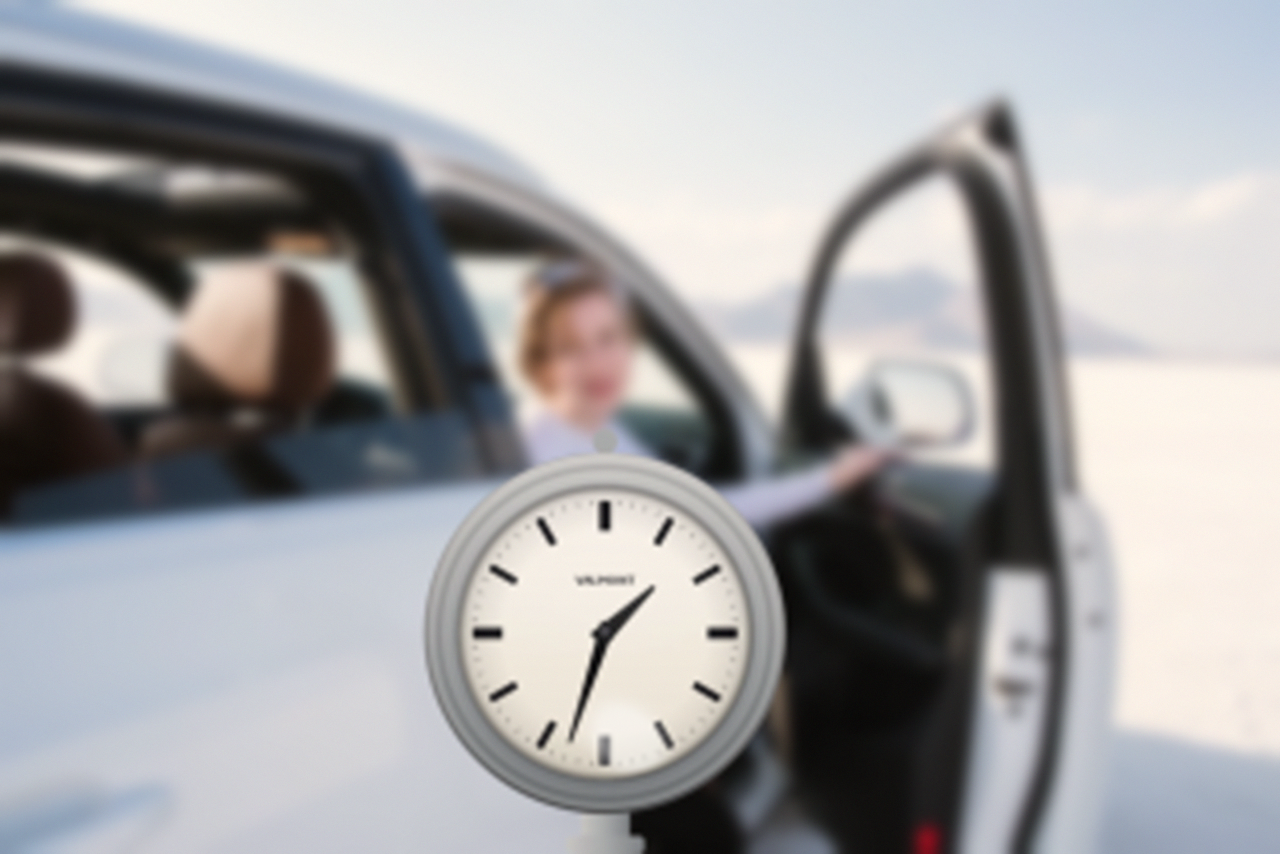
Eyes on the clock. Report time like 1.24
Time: 1.33
